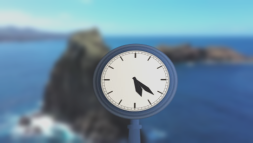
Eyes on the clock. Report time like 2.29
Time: 5.22
